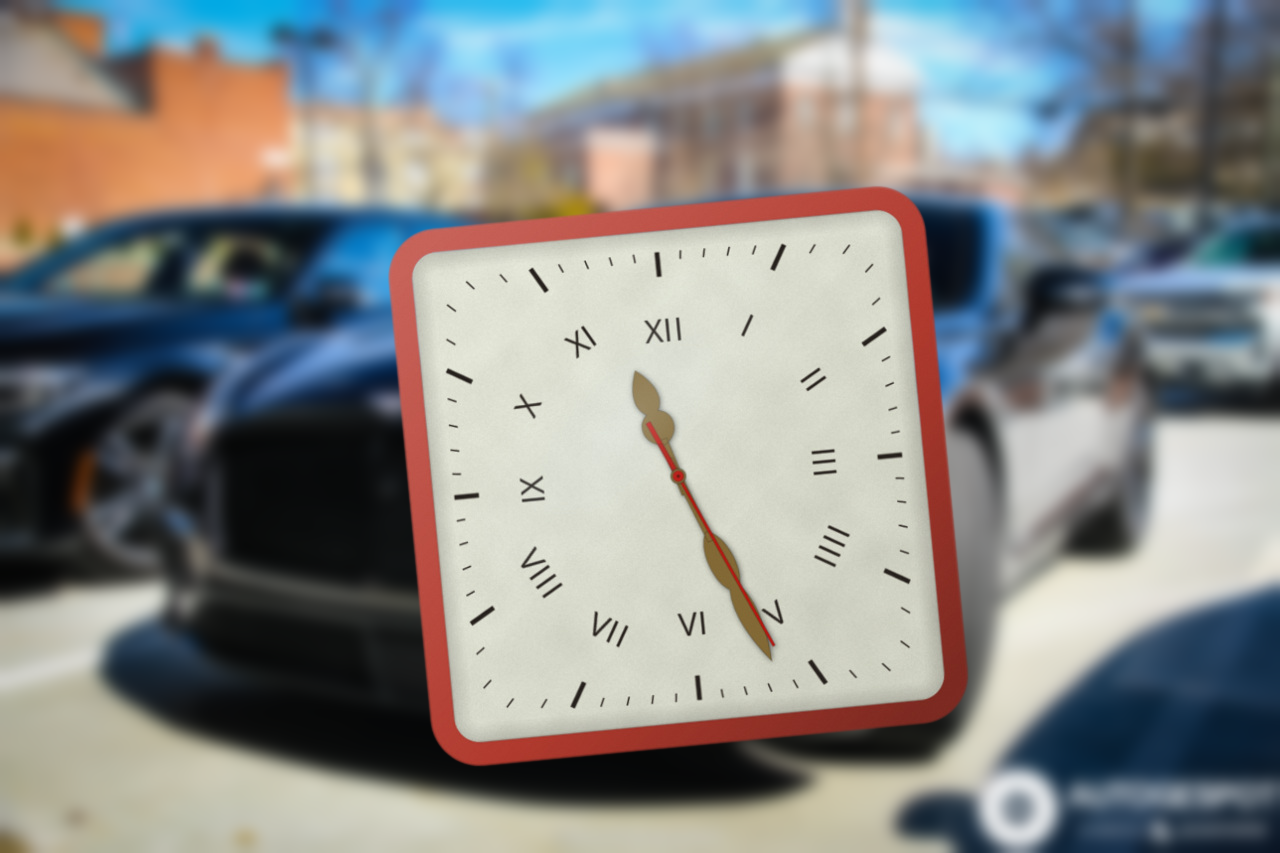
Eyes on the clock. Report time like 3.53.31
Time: 11.26.26
